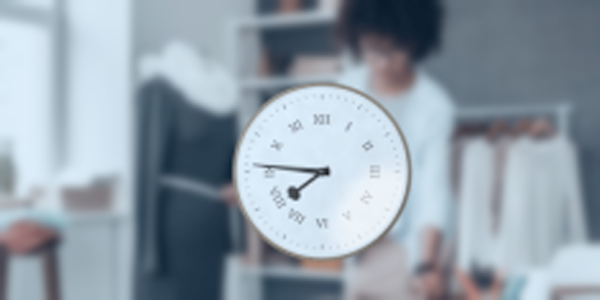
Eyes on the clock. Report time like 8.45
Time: 7.46
